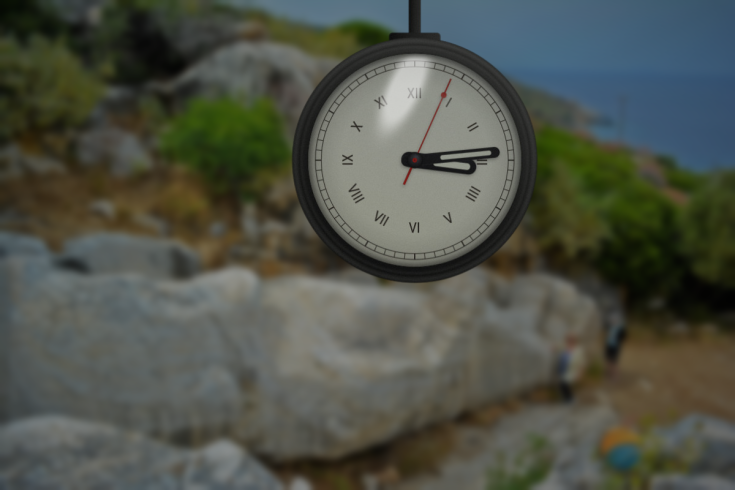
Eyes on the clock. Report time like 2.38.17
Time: 3.14.04
